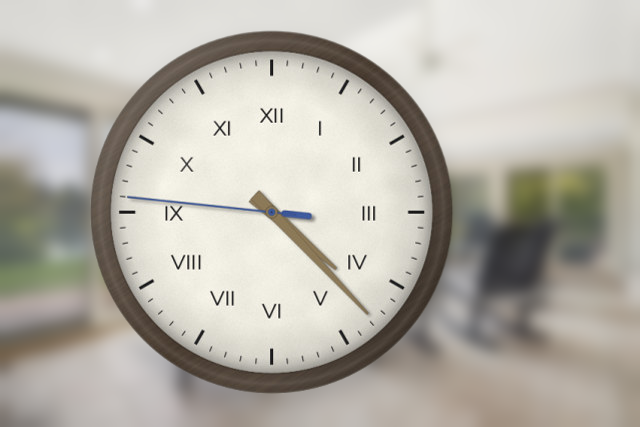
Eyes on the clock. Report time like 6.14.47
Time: 4.22.46
